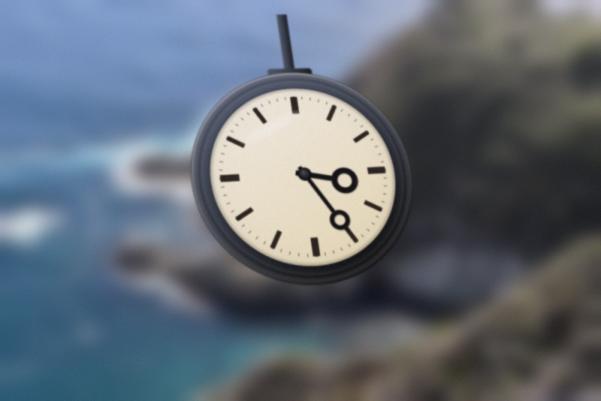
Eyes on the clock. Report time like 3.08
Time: 3.25
